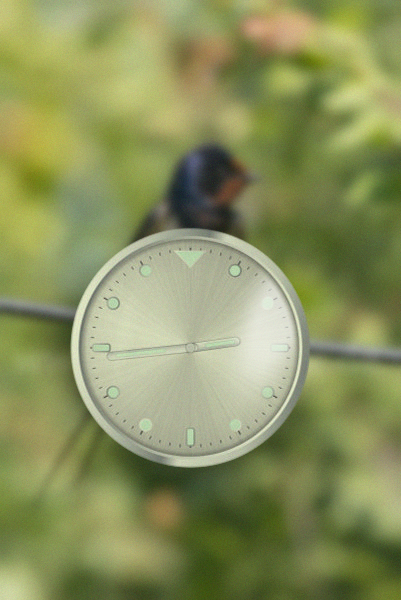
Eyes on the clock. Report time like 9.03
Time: 2.44
